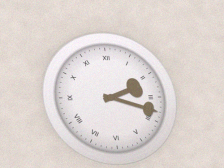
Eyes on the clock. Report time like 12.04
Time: 2.18
